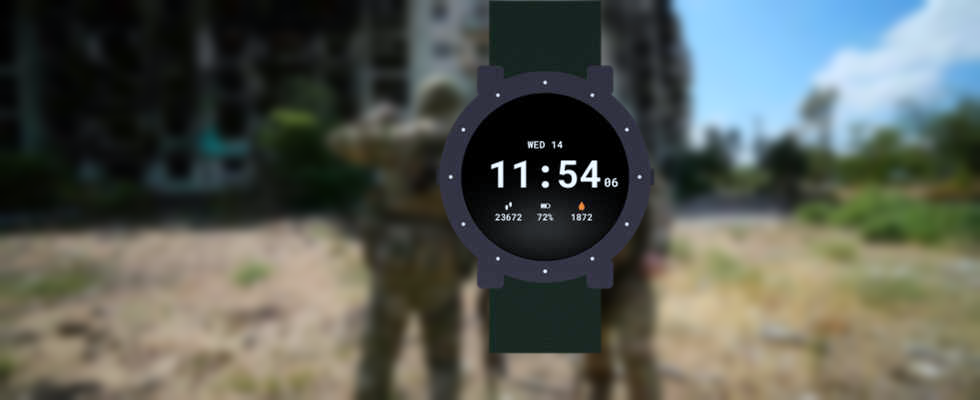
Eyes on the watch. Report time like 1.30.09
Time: 11.54.06
